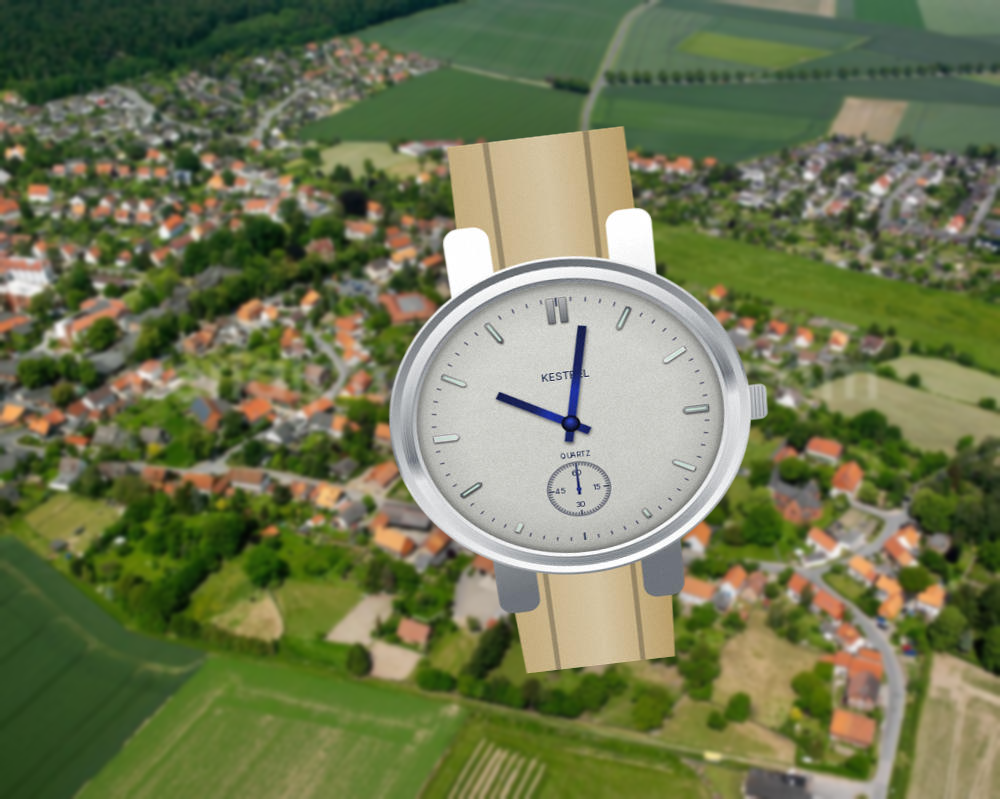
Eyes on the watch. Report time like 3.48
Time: 10.02
